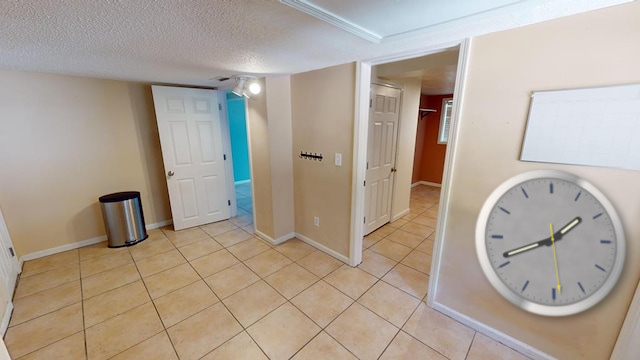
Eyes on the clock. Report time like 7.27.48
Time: 1.41.29
